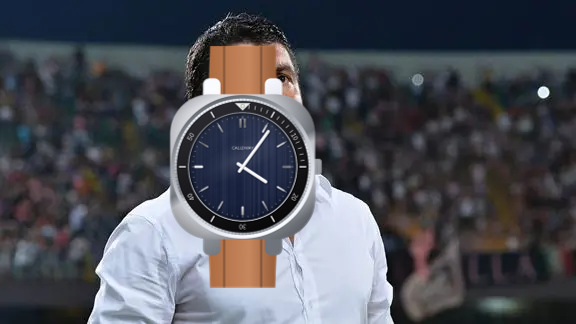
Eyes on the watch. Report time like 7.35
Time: 4.06
